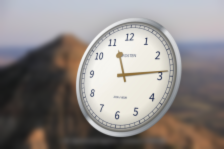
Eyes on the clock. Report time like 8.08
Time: 11.14
